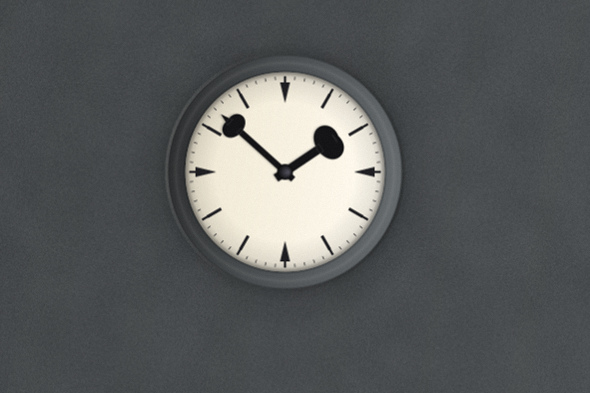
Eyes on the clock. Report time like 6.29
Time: 1.52
